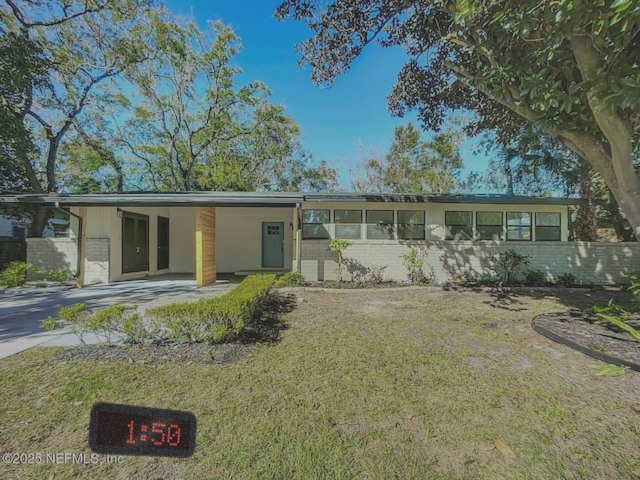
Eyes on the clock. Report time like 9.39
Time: 1.50
